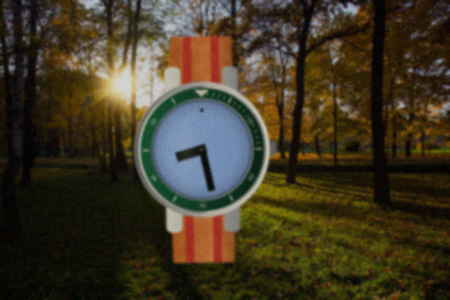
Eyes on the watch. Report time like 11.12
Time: 8.28
